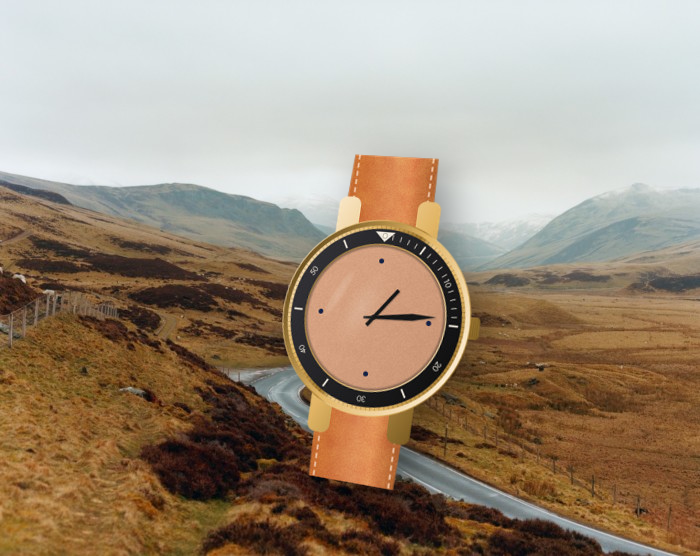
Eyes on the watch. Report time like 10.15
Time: 1.14
